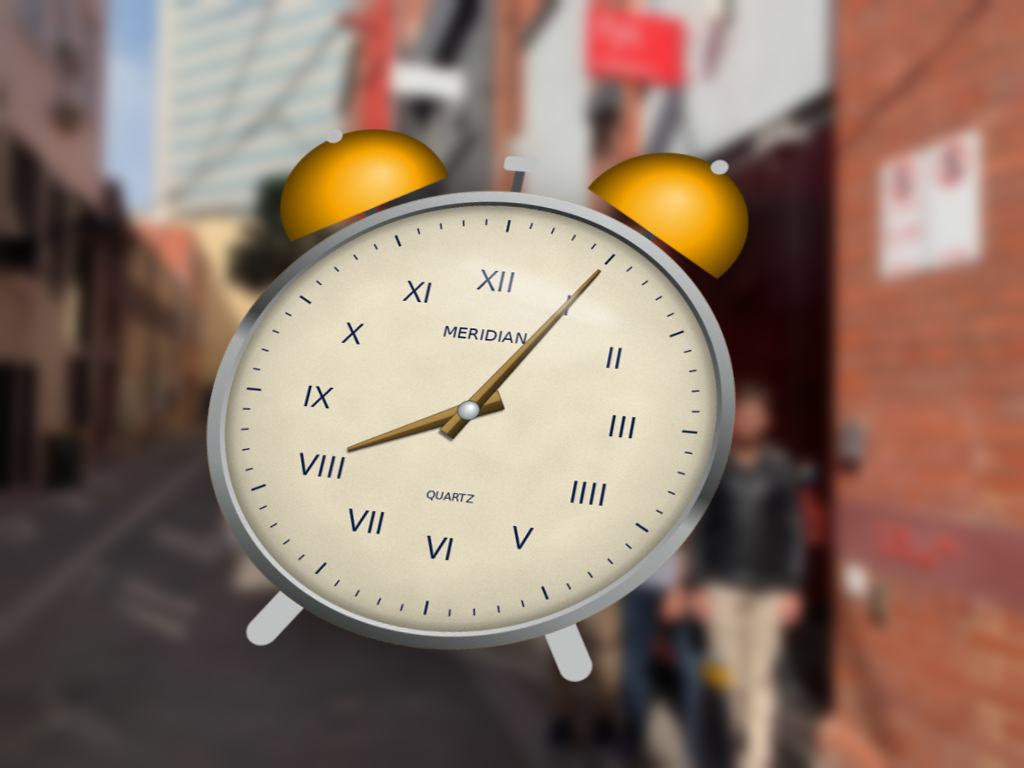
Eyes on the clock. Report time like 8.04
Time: 8.05
